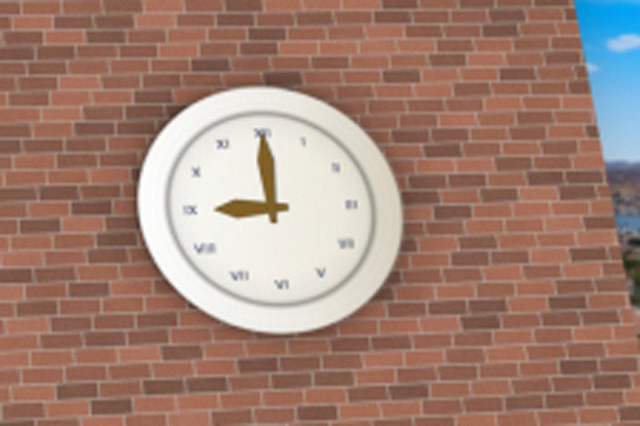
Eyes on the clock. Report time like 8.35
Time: 9.00
